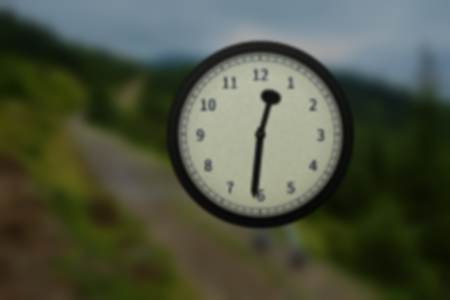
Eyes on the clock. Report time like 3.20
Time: 12.31
